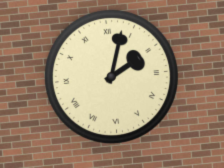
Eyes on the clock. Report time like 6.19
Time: 2.03
